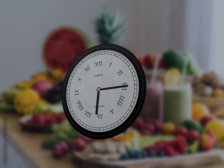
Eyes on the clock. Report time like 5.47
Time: 6.15
